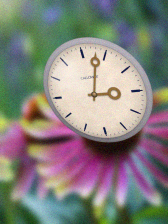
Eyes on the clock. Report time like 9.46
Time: 3.03
